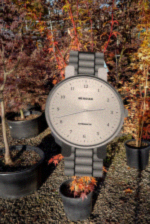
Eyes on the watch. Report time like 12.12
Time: 2.42
